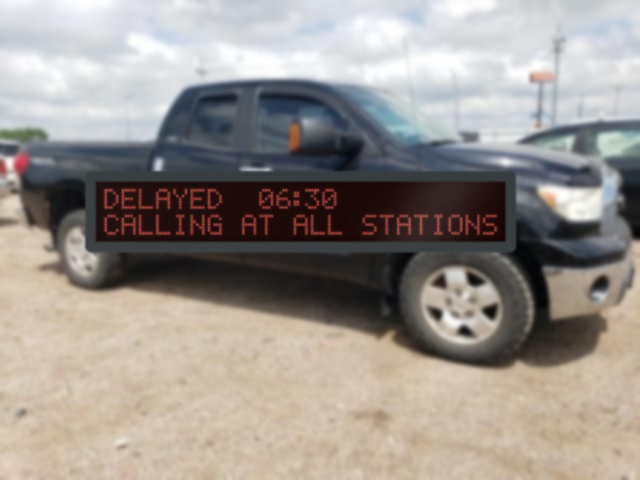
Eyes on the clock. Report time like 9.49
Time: 6.30
